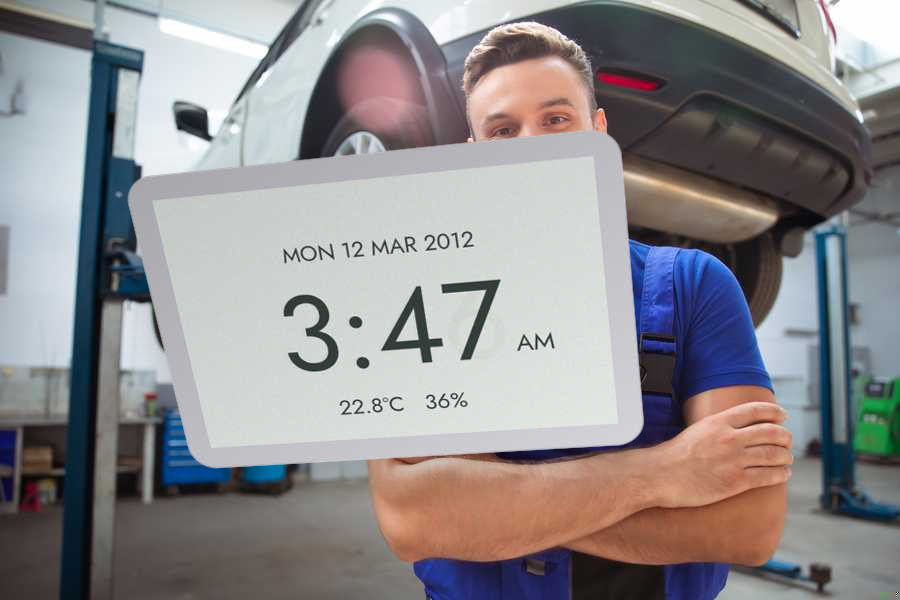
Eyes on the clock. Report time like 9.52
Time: 3.47
